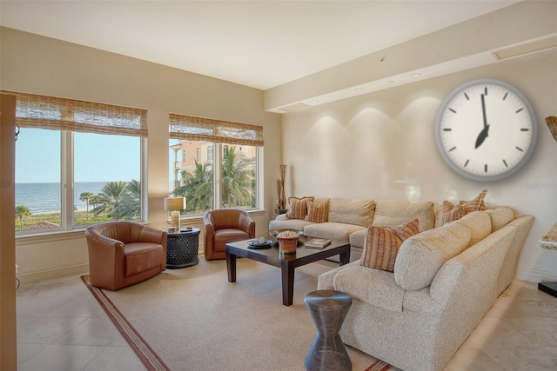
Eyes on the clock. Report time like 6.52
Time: 6.59
